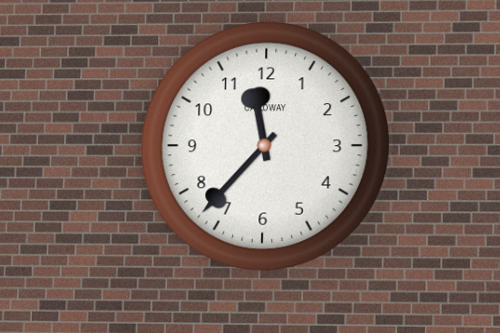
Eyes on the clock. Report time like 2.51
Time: 11.37
